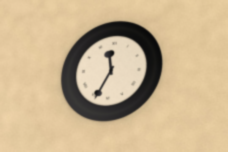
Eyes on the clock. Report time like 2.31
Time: 11.34
